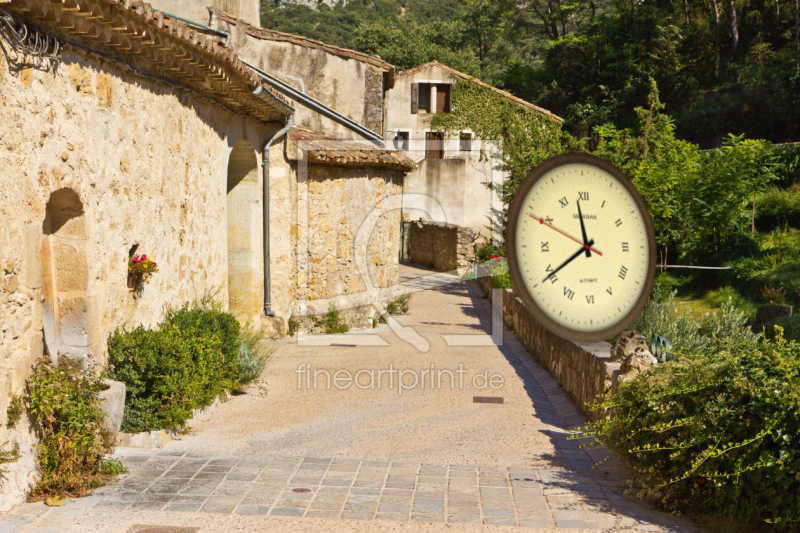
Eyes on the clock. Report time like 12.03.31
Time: 11.39.49
